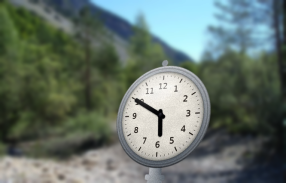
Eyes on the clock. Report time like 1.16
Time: 5.50
